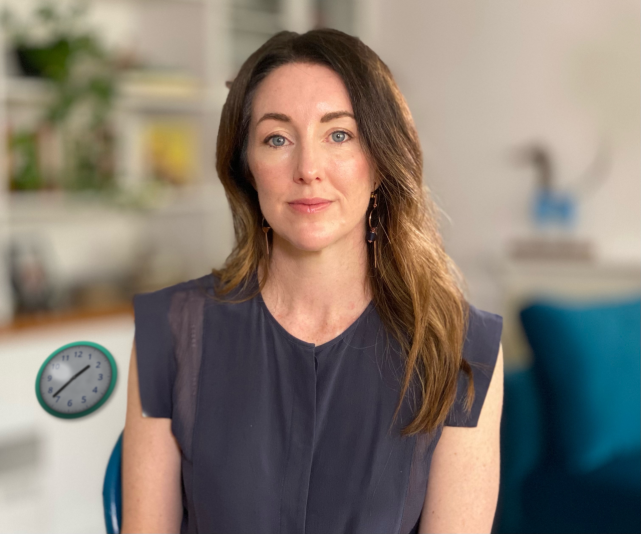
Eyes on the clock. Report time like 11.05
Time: 1.37
